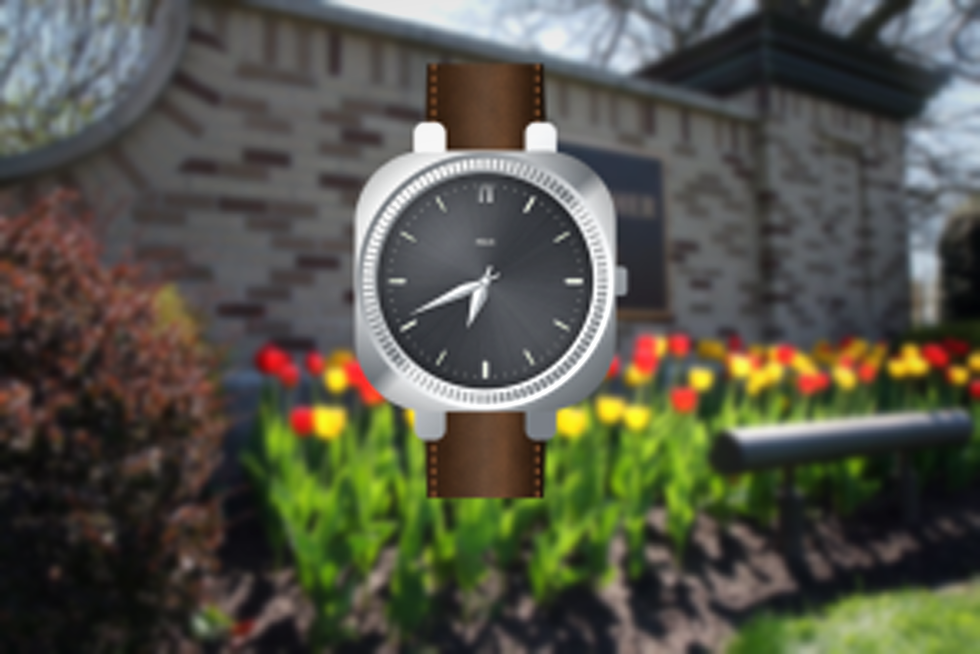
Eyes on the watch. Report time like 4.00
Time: 6.41
